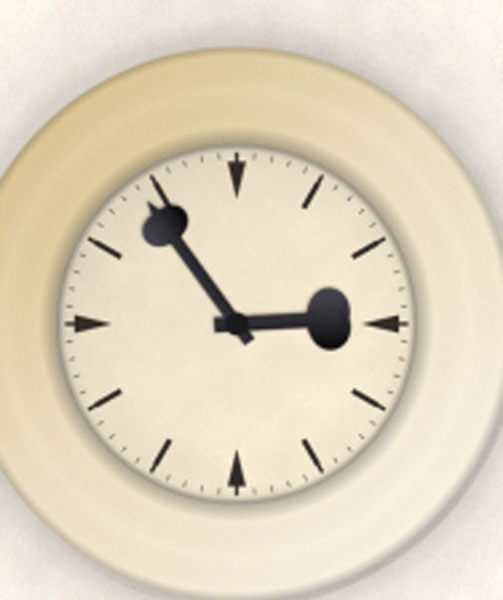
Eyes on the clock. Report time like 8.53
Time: 2.54
